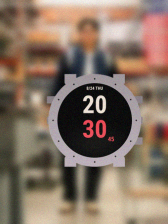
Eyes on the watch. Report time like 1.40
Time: 20.30
